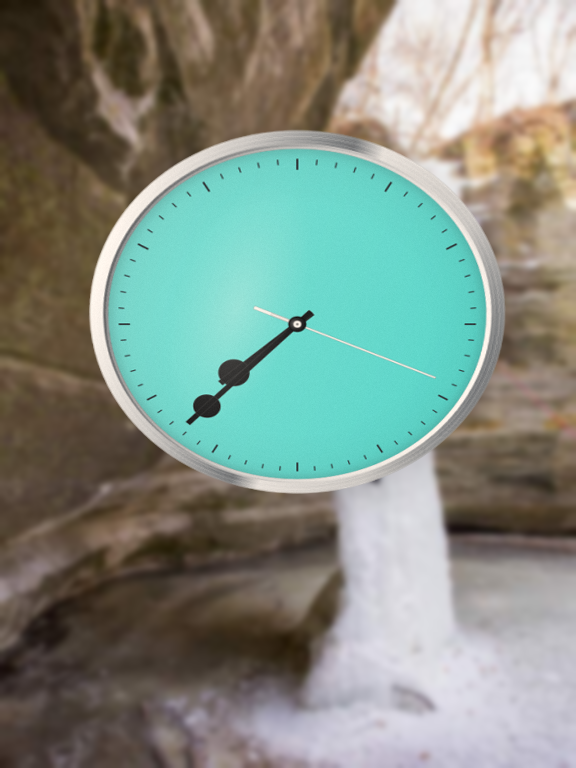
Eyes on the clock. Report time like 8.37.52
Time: 7.37.19
